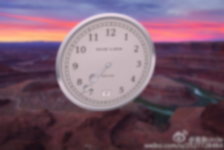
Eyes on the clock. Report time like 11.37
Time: 7.37
